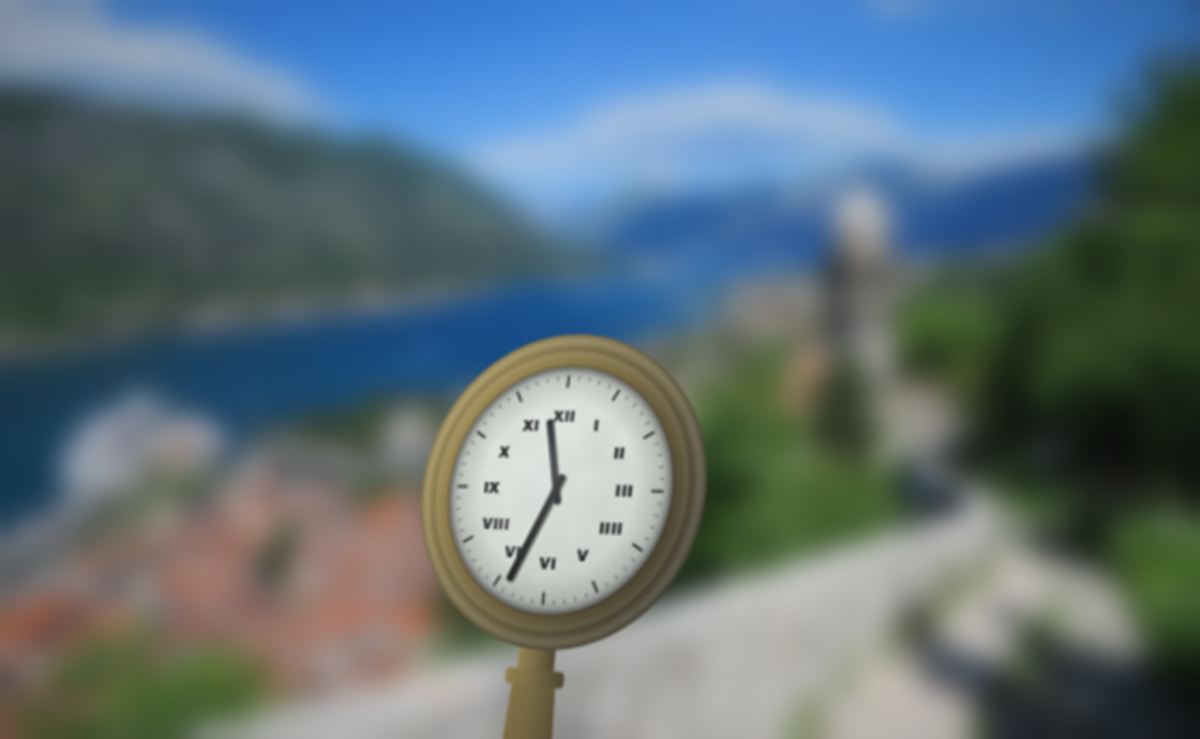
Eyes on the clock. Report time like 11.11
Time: 11.34
